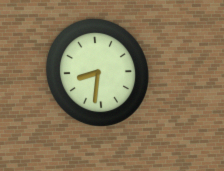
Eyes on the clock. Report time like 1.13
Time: 8.32
